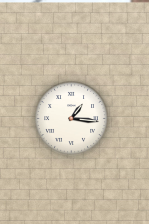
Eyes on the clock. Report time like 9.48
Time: 1.16
